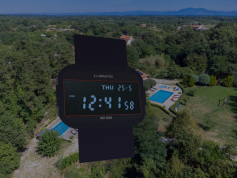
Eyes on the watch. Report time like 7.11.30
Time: 12.41.58
